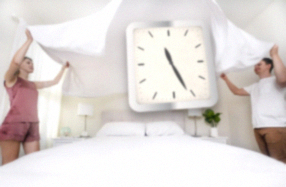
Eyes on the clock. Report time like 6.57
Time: 11.26
